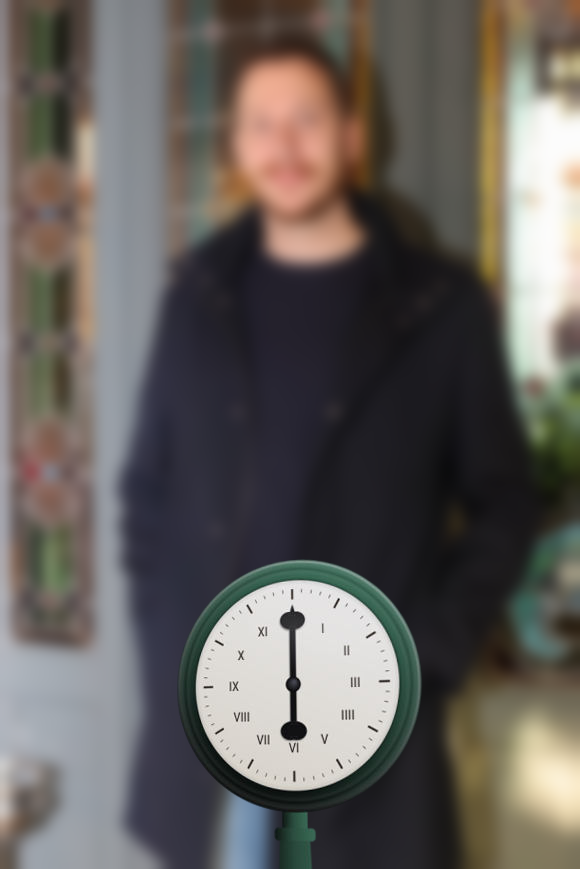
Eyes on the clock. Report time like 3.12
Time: 6.00
